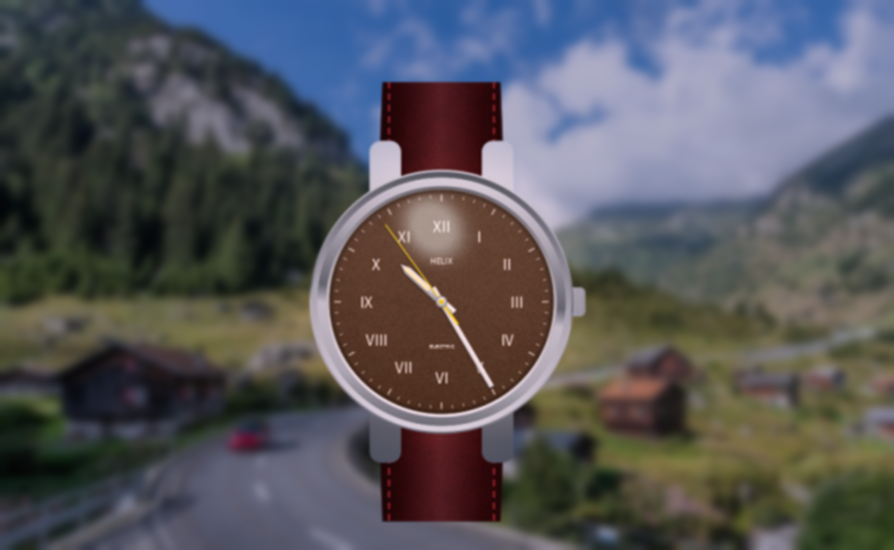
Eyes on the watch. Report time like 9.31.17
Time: 10.24.54
